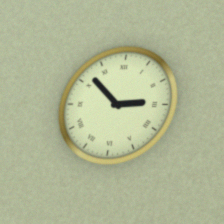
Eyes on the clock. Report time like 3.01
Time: 2.52
